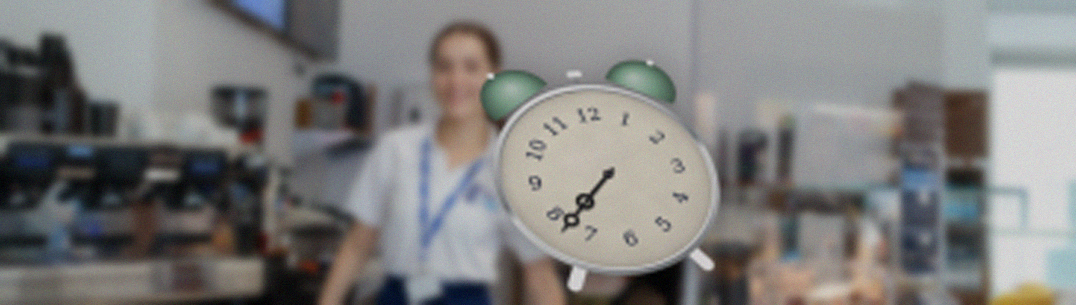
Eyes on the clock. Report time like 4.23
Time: 7.38
